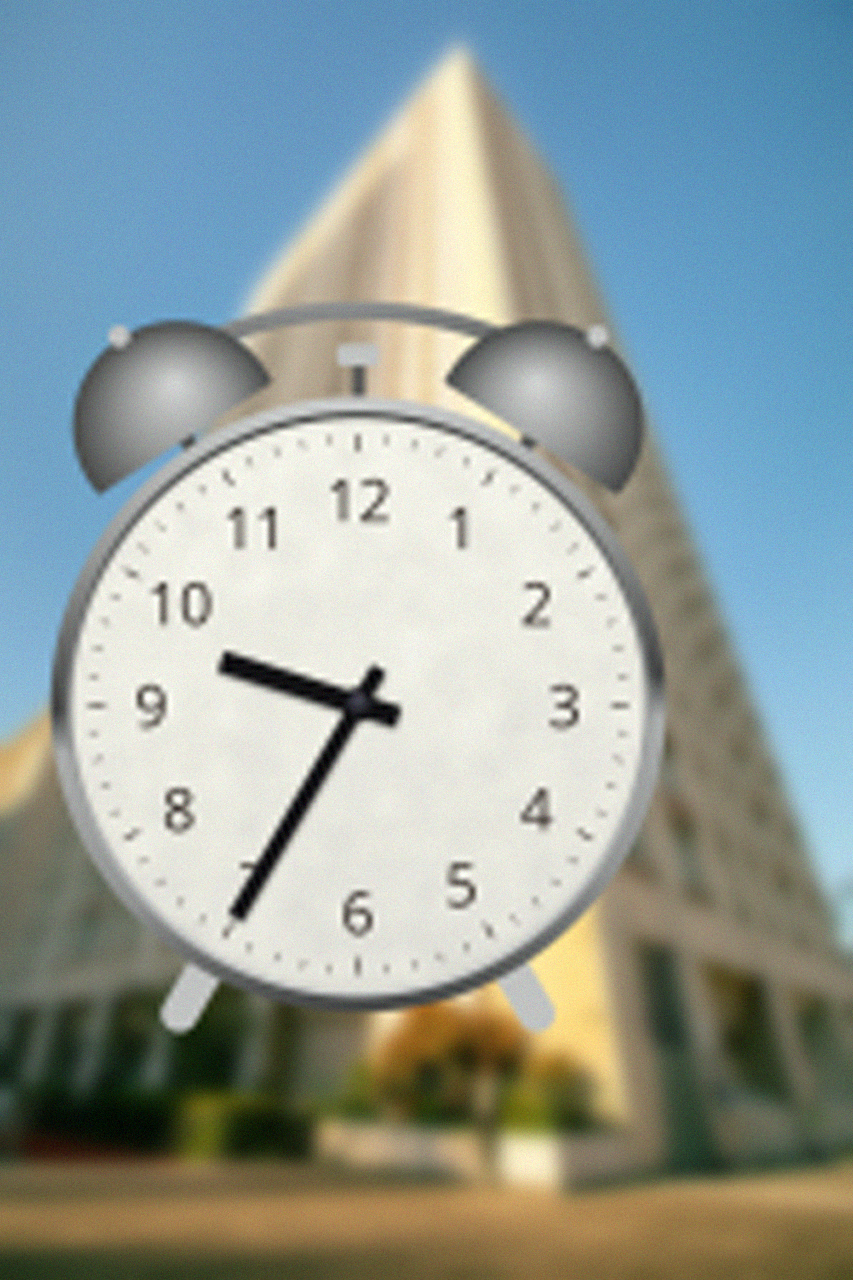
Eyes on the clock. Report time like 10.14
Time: 9.35
